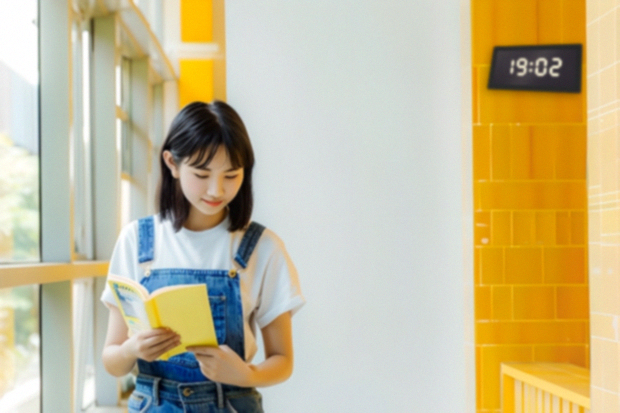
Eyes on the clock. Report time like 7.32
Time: 19.02
